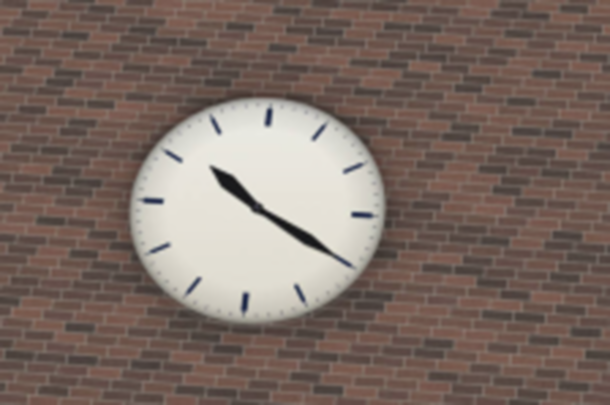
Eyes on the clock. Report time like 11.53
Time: 10.20
